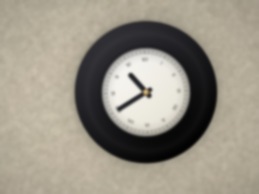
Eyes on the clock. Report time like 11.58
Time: 10.40
